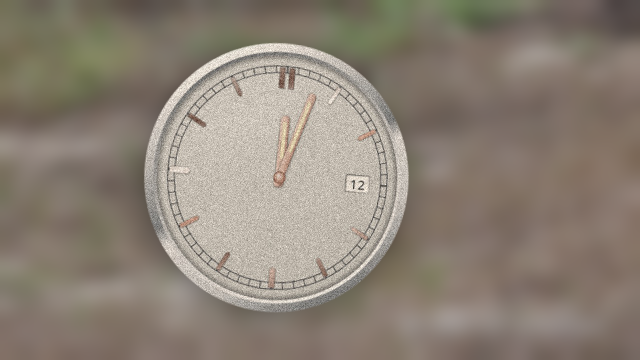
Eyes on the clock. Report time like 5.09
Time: 12.03
